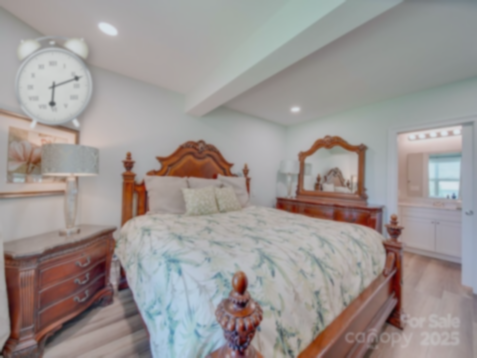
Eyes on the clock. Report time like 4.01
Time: 6.12
